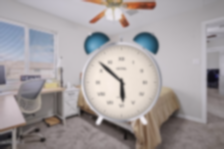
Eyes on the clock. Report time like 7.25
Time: 5.52
